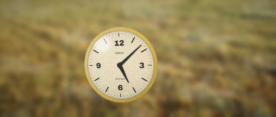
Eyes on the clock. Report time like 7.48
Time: 5.08
